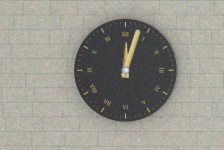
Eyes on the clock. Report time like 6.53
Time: 12.03
